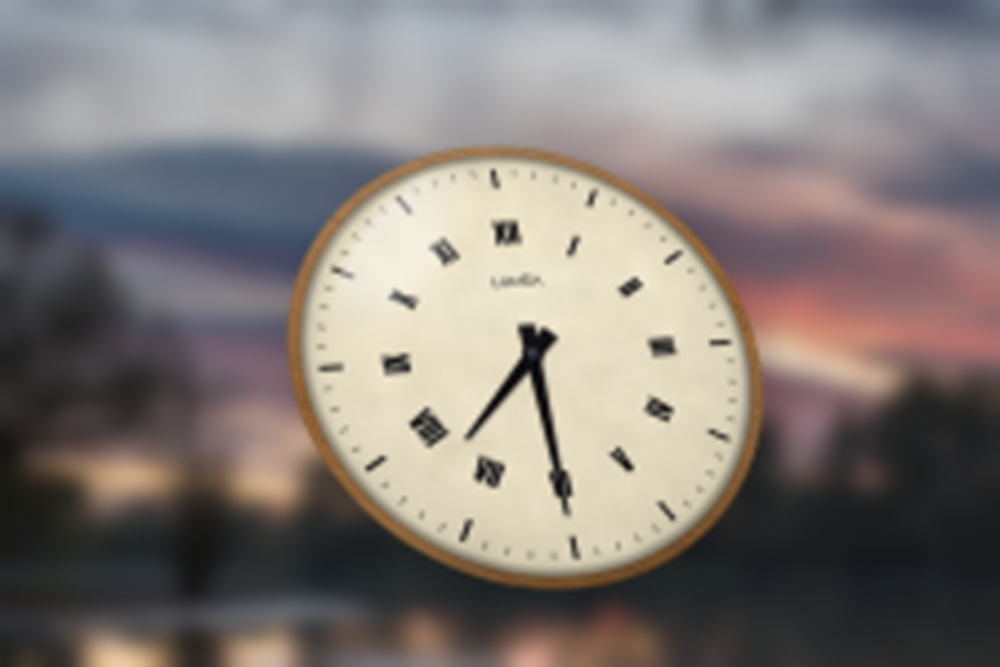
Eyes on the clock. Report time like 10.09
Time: 7.30
